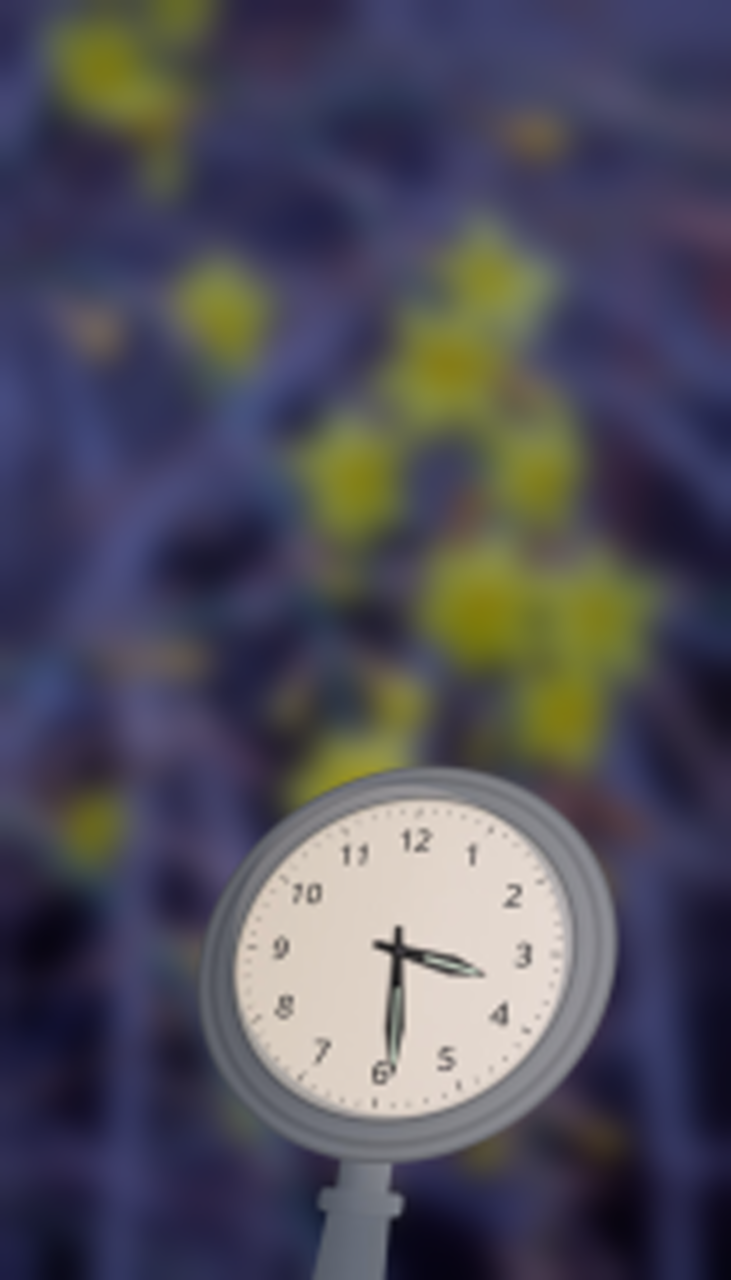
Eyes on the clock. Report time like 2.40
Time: 3.29
